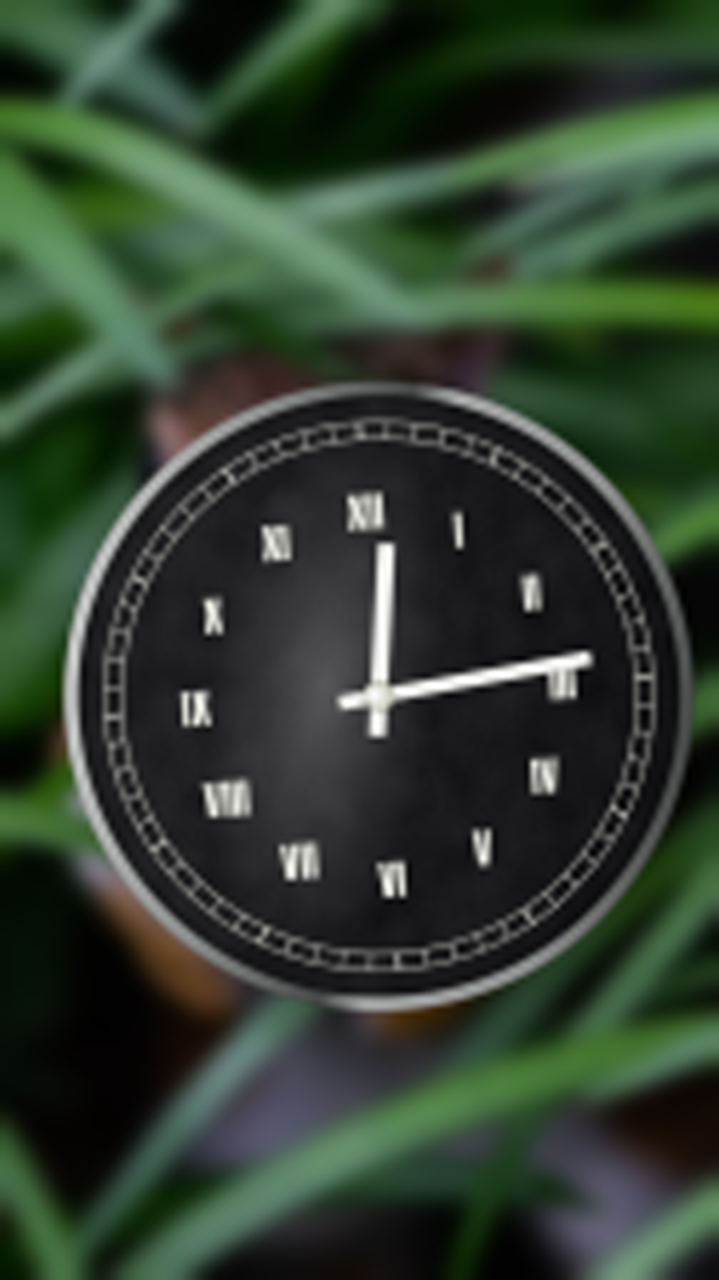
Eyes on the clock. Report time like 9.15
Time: 12.14
